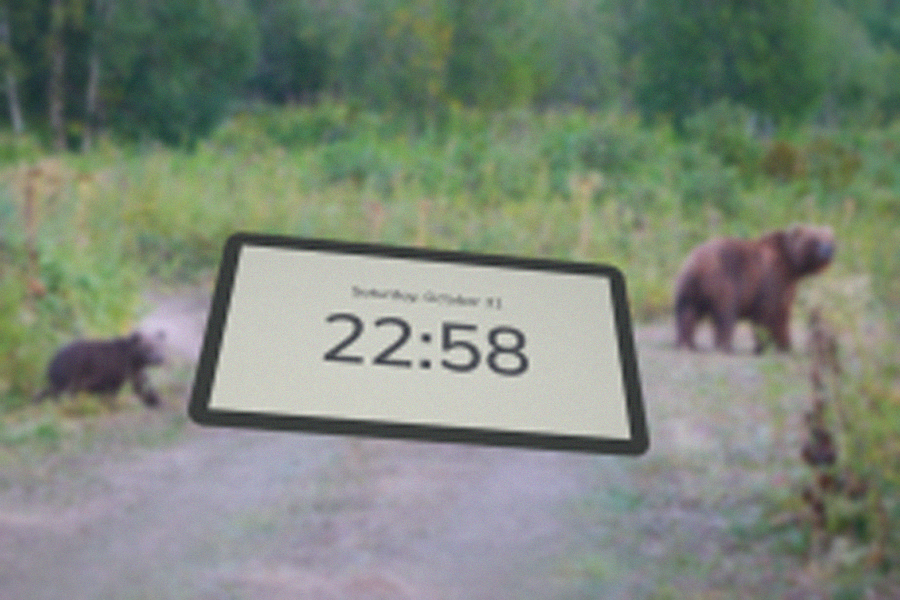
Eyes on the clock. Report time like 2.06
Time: 22.58
